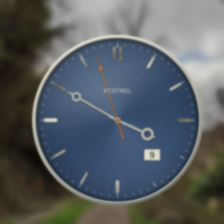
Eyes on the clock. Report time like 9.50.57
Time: 3.49.57
